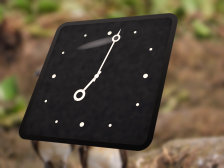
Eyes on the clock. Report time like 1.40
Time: 7.02
